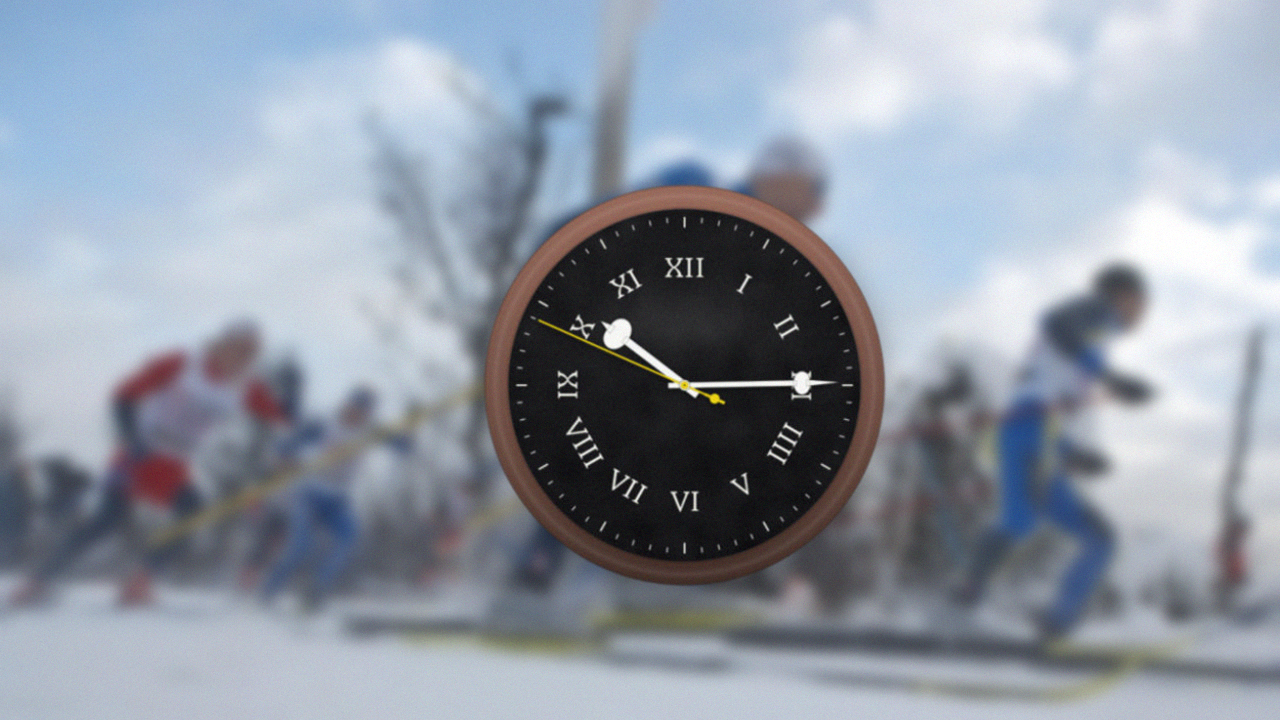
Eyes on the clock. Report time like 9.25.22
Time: 10.14.49
